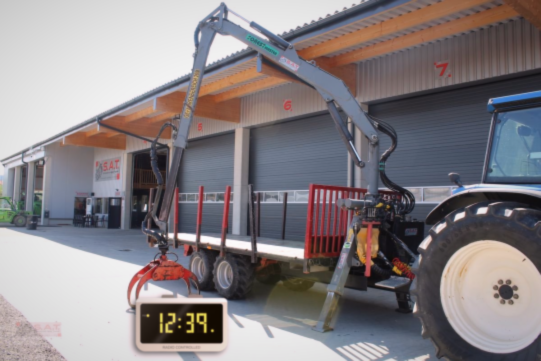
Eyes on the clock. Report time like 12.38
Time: 12.39
